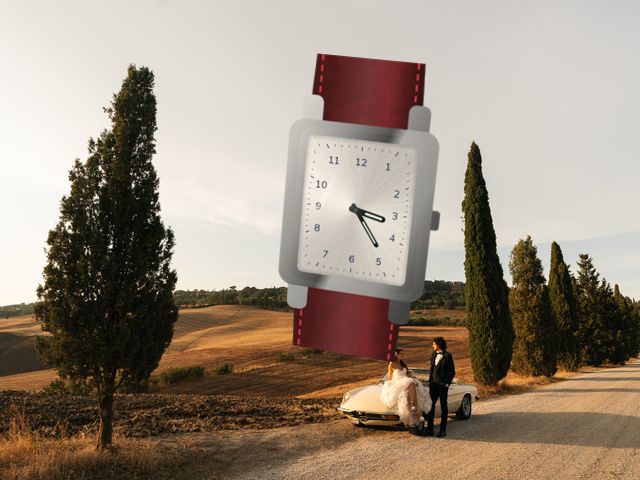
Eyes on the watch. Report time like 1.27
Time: 3.24
